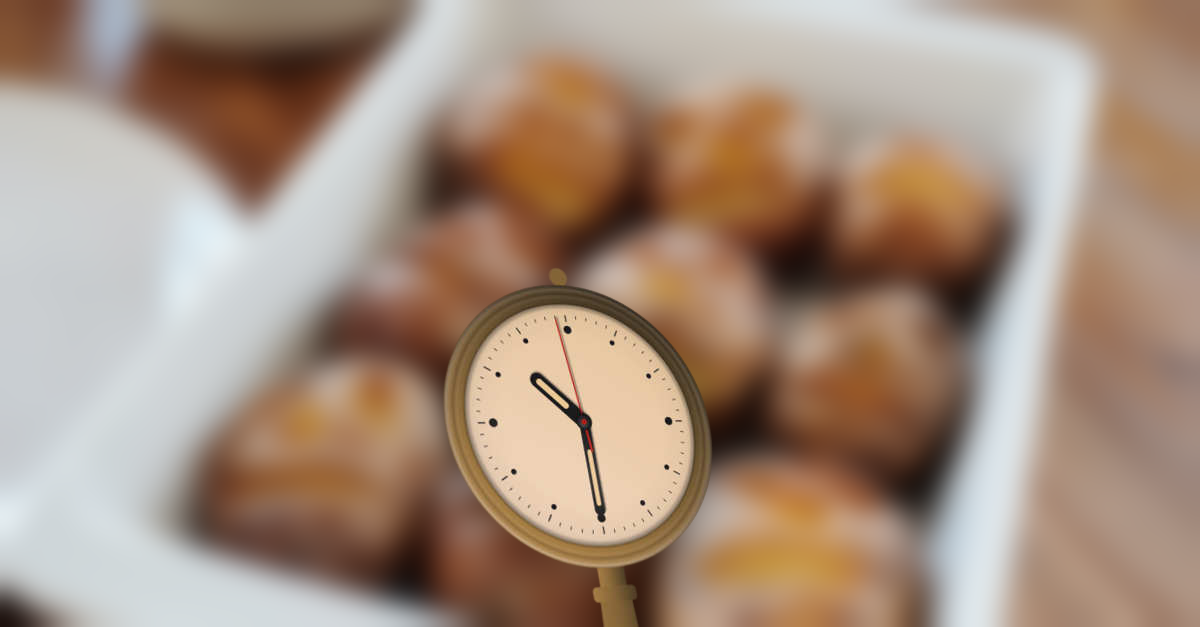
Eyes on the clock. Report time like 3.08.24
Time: 10.29.59
